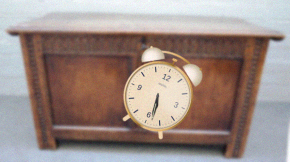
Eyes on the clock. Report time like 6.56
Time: 5.28
